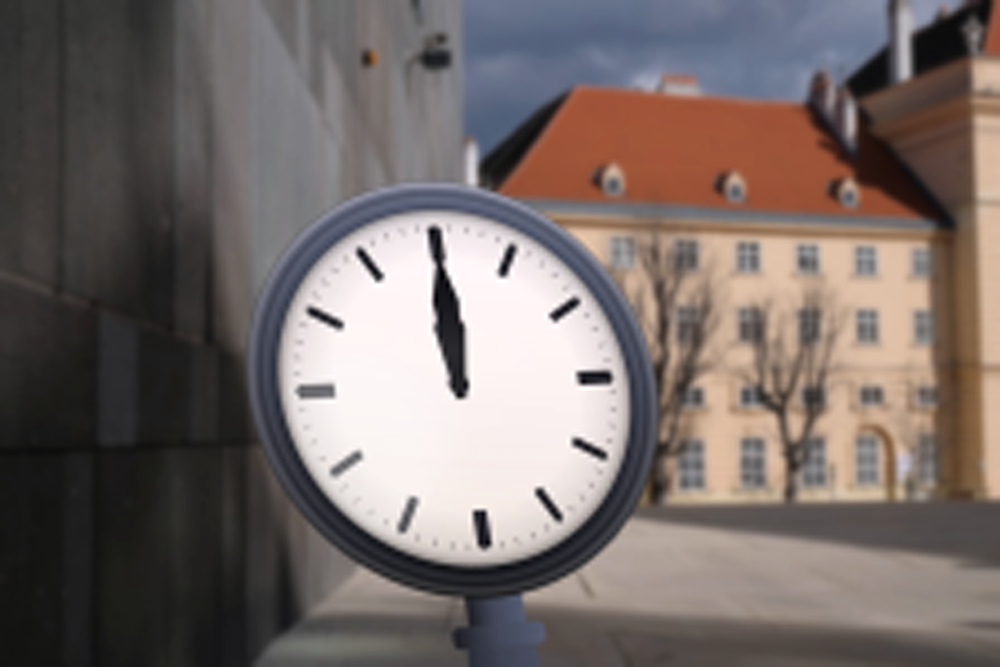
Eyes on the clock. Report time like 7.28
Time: 12.00
